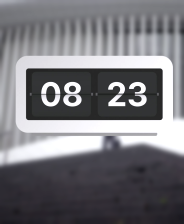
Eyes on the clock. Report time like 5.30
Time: 8.23
